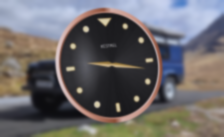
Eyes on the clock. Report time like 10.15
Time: 9.17
